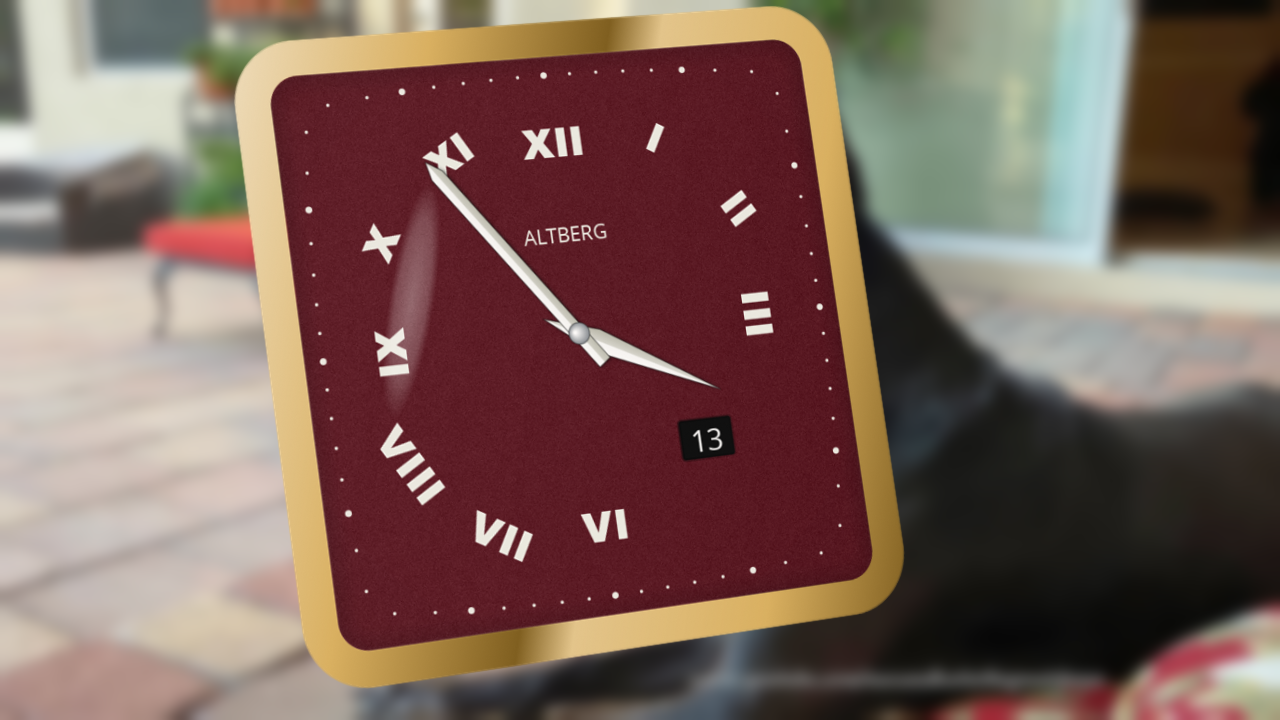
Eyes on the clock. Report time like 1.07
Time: 3.54
